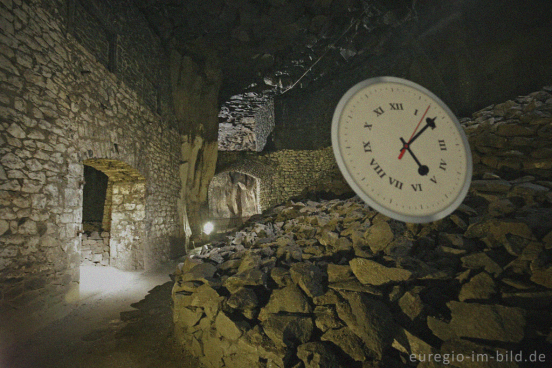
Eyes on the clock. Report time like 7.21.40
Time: 5.09.07
